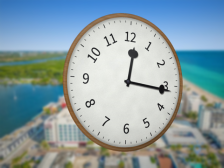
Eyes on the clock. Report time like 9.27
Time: 12.16
